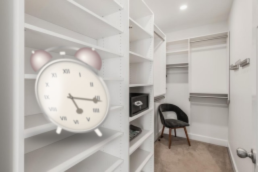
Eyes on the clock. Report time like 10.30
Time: 5.16
